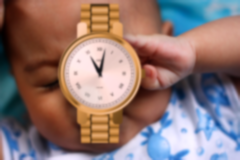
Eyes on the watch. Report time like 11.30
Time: 11.02
